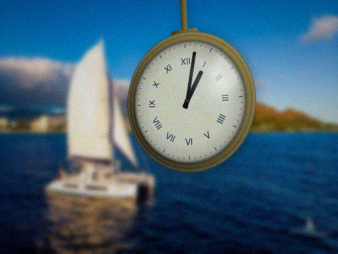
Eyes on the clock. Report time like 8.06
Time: 1.02
